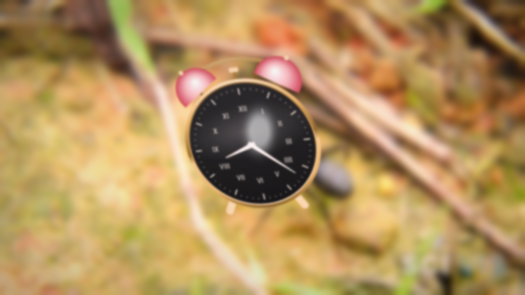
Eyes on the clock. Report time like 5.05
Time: 8.22
